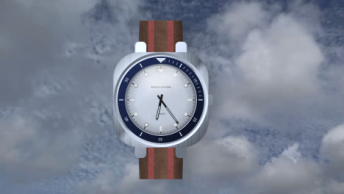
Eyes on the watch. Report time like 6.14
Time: 6.24
